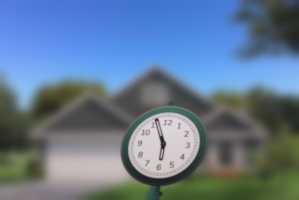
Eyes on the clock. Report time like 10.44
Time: 5.56
